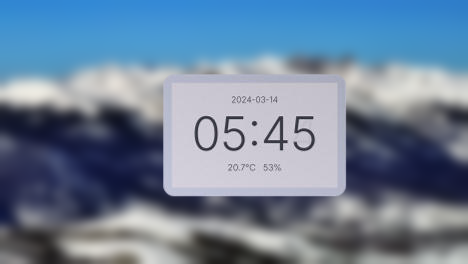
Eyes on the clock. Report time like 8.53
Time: 5.45
